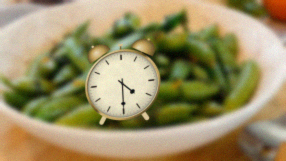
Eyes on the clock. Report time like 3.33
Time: 4.30
